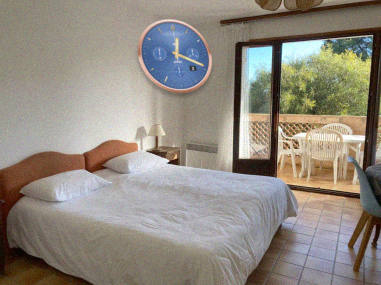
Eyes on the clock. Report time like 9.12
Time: 12.19
